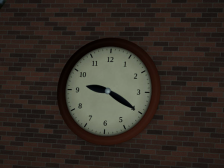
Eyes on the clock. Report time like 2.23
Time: 9.20
